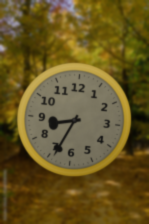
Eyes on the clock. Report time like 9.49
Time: 8.34
